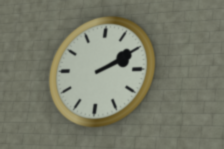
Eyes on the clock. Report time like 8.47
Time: 2.10
